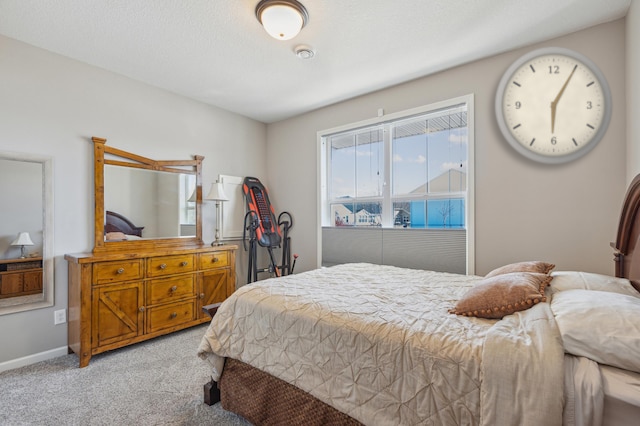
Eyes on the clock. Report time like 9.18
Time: 6.05
